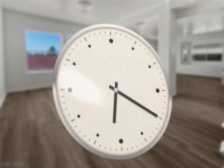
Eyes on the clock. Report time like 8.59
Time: 6.20
